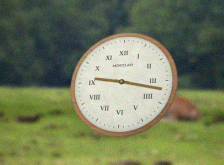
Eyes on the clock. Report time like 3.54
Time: 9.17
